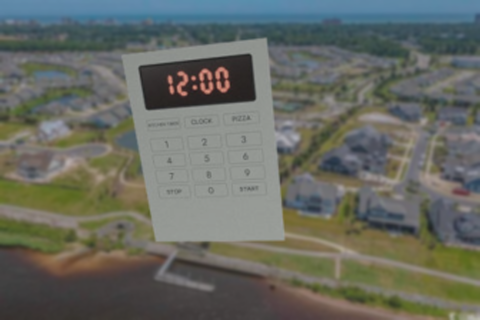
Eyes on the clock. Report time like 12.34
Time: 12.00
